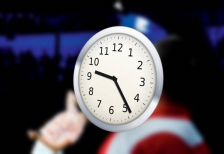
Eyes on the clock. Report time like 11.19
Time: 9.24
